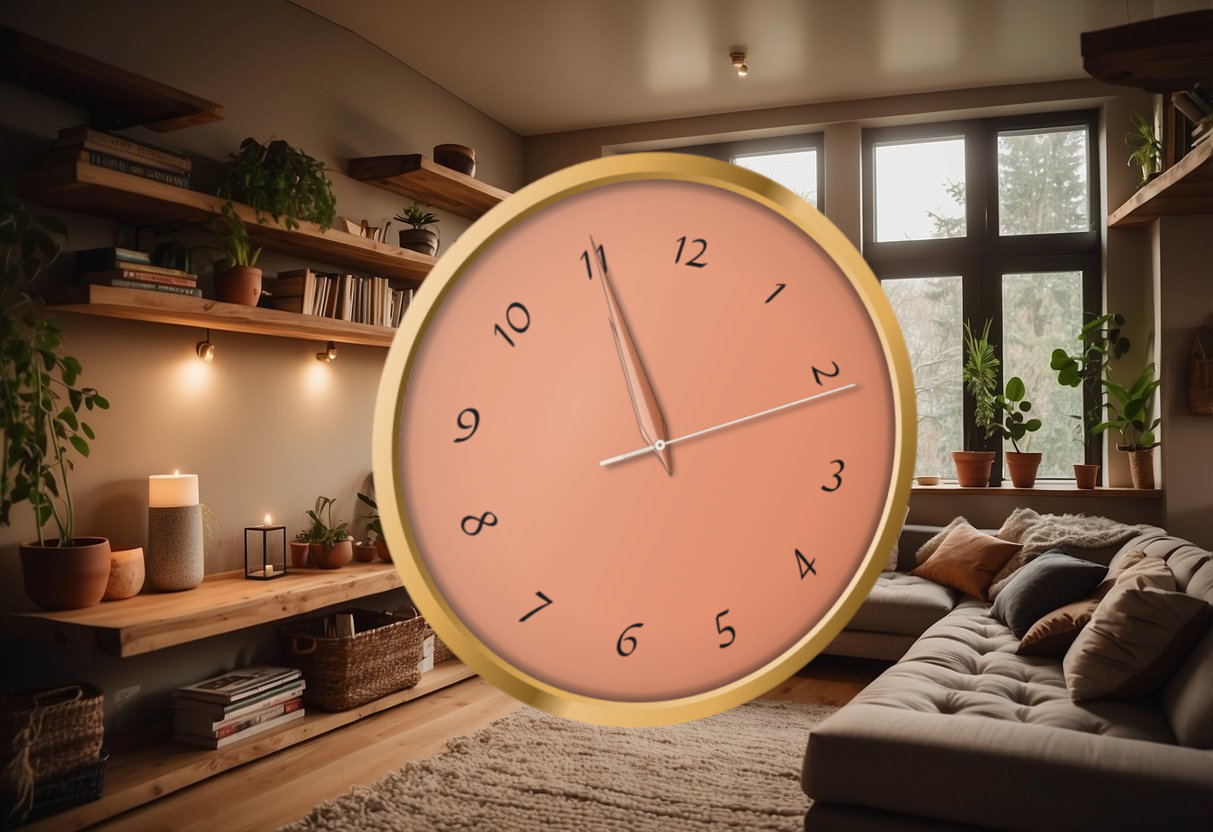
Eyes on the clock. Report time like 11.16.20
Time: 10.55.11
